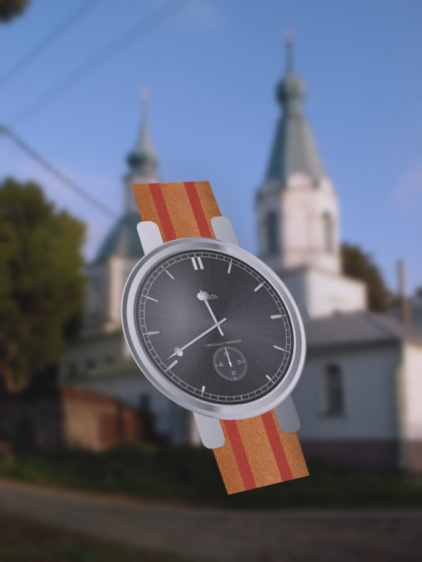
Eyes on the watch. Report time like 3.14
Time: 11.41
